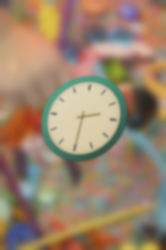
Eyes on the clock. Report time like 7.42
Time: 2.30
